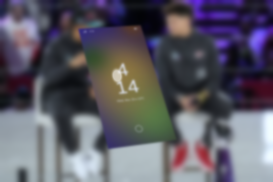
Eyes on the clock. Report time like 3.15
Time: 4.14
